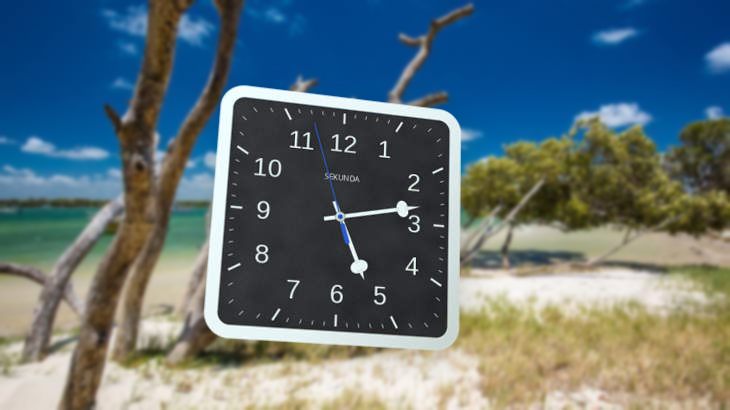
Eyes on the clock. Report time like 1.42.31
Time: 5.12.57
